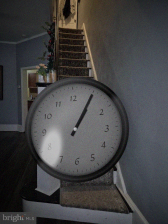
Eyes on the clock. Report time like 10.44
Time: 1.05
